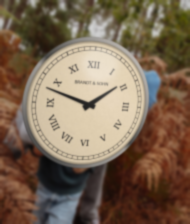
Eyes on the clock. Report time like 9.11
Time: 1.48
